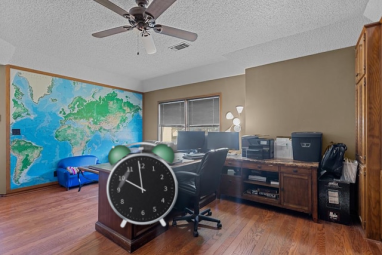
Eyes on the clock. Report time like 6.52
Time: 9.59
